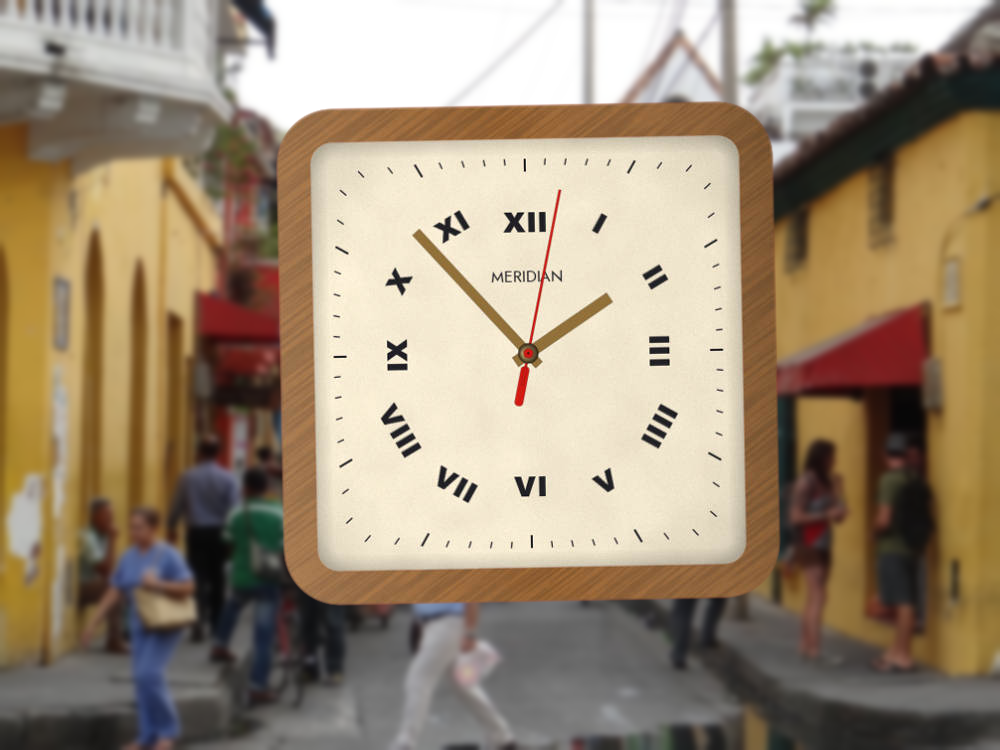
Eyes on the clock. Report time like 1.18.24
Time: 1.53.02
